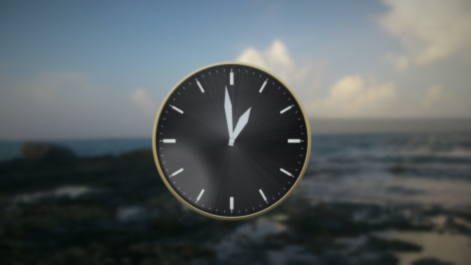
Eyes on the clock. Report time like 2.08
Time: 12.59
